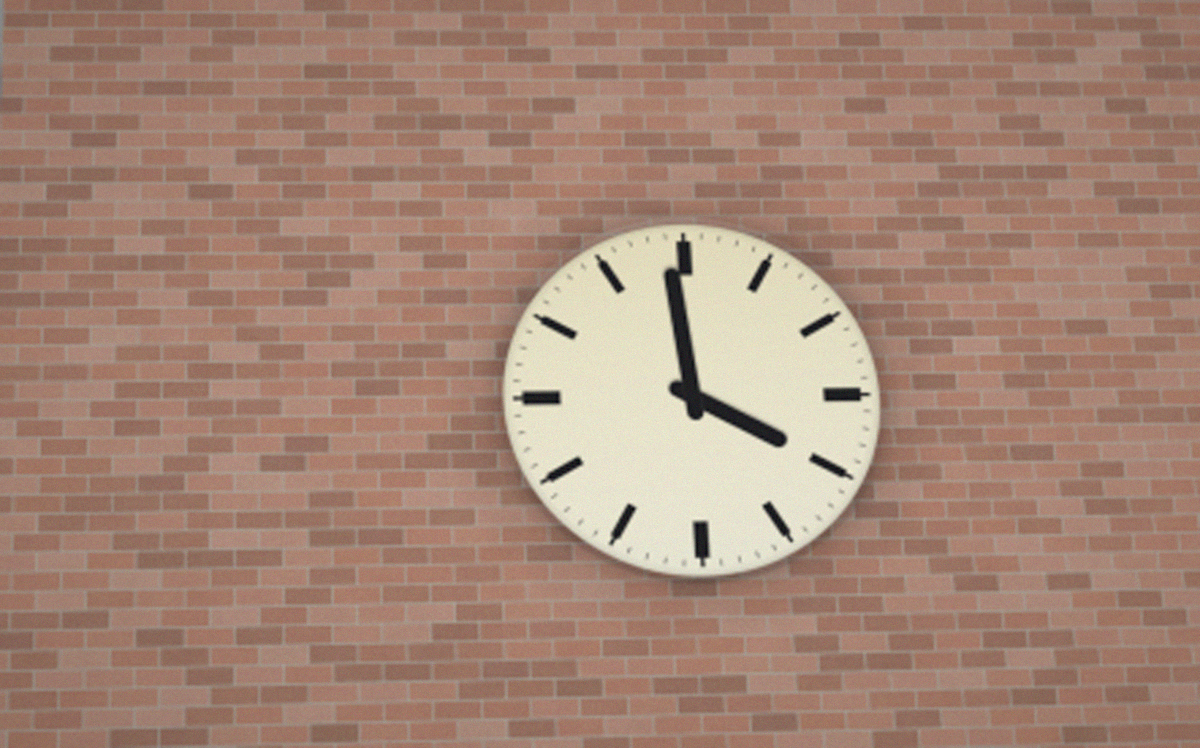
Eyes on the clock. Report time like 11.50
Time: 3.59
